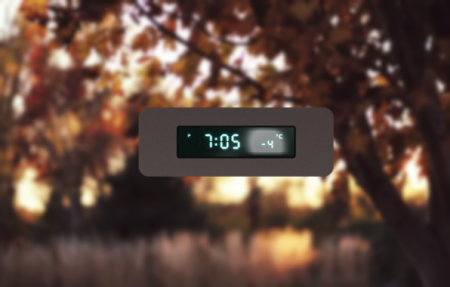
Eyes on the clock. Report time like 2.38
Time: 7.05
